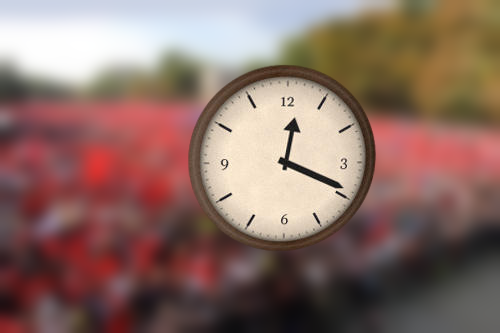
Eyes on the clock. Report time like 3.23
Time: 12.19
